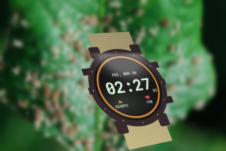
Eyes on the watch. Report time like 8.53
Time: 2.27
